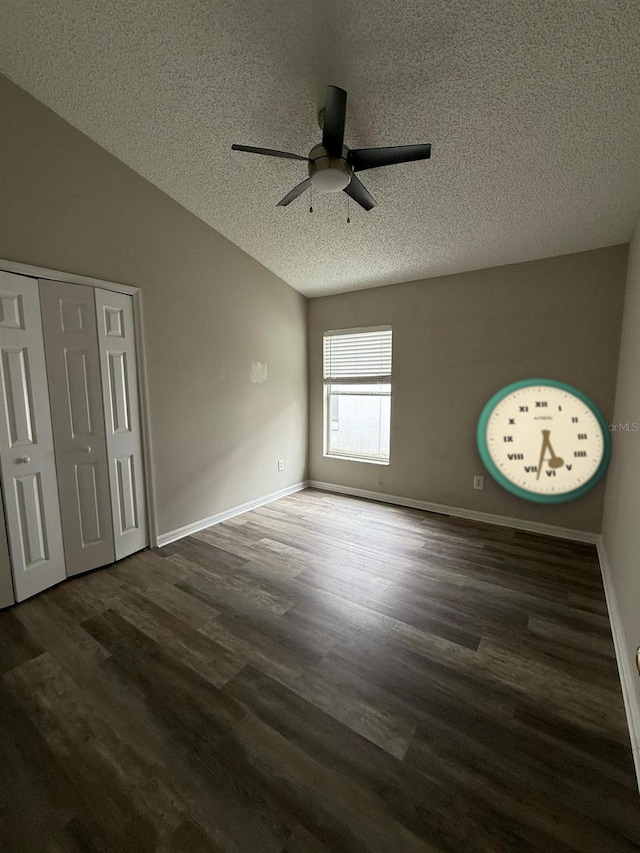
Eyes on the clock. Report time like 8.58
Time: 5.33
